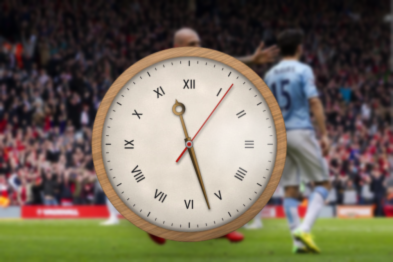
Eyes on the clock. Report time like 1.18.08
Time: 11.27.06
